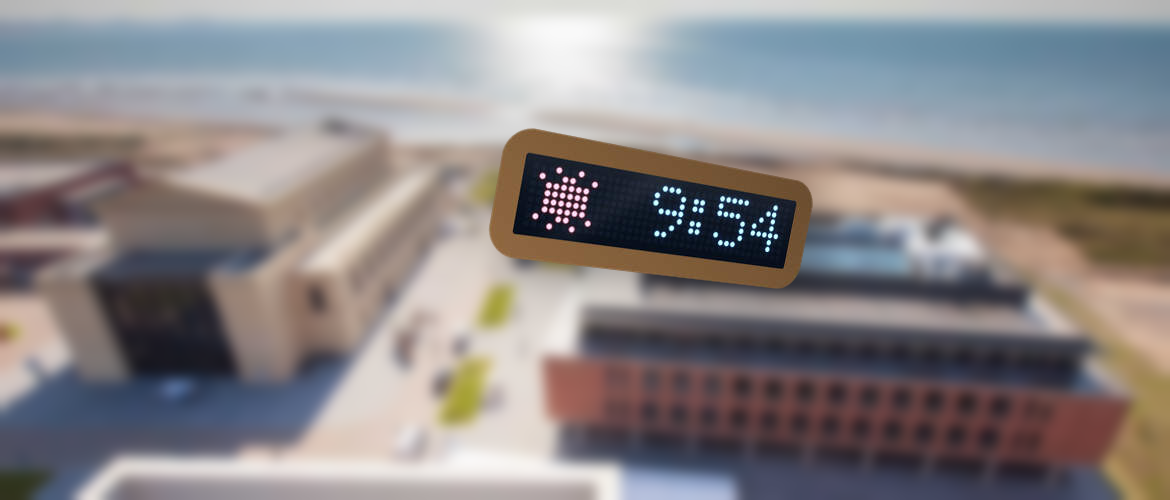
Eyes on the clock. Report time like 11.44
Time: 9.54
